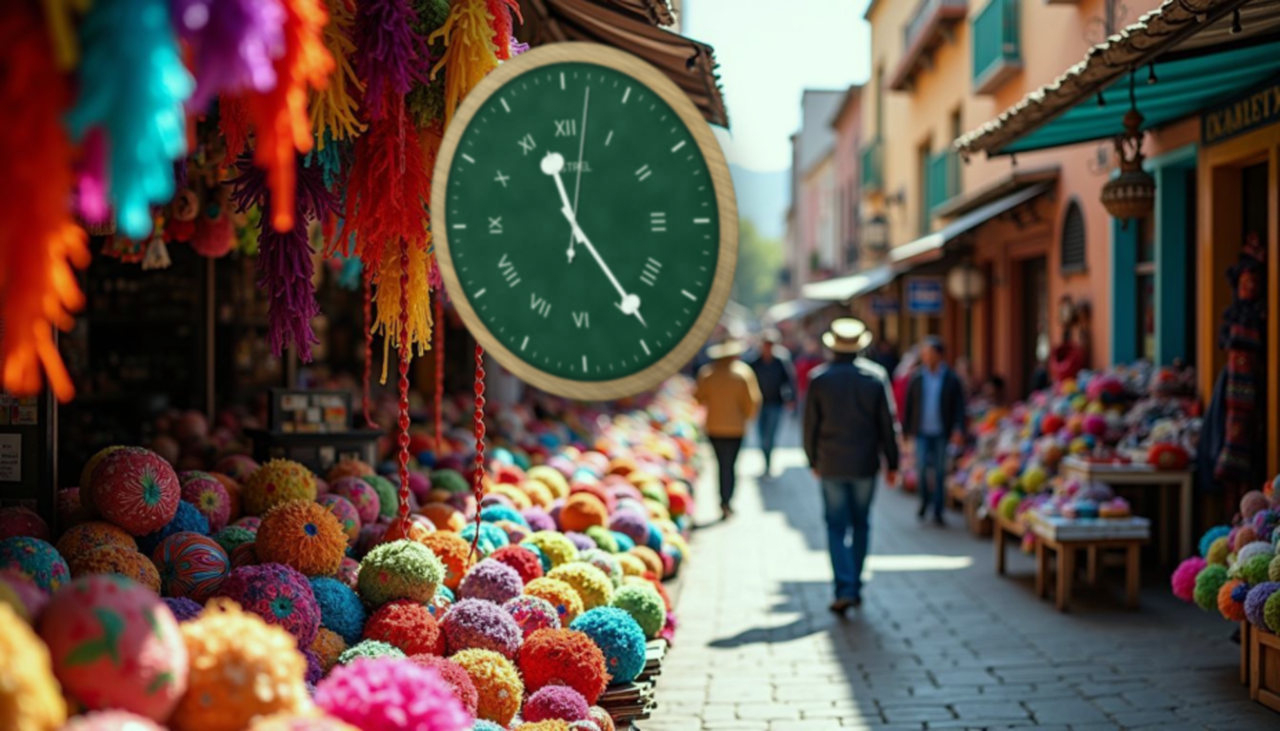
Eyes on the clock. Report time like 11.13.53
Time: 11.24.02
